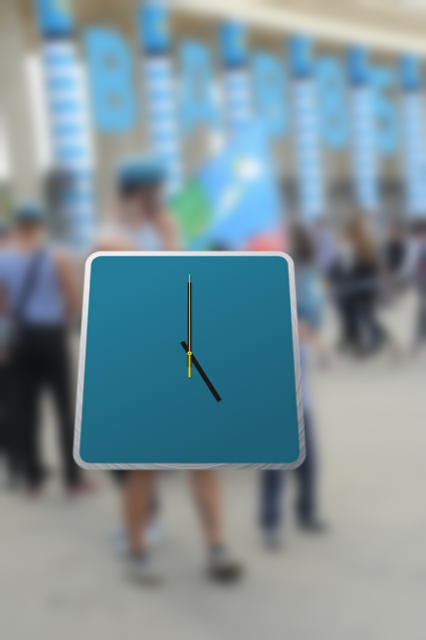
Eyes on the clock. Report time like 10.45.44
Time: 5.00.00
